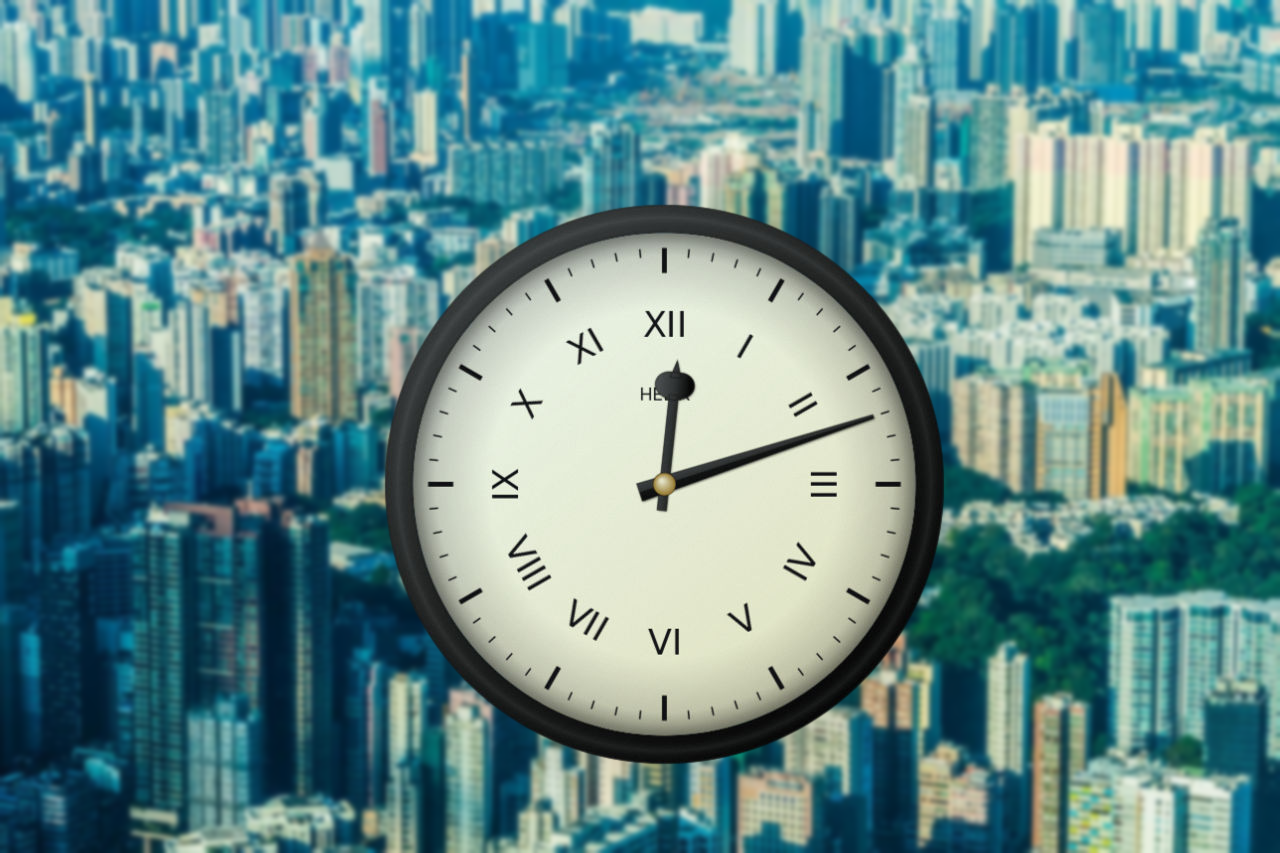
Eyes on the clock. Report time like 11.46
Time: 12.12
